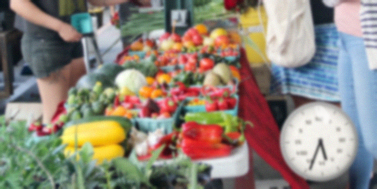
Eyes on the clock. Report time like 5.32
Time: 5.34
